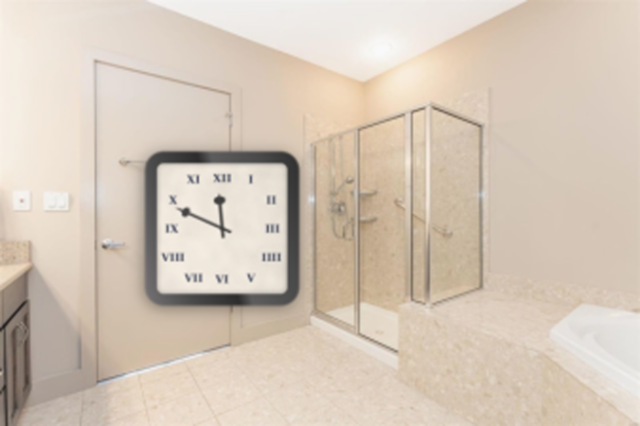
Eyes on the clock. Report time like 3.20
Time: 11.49
